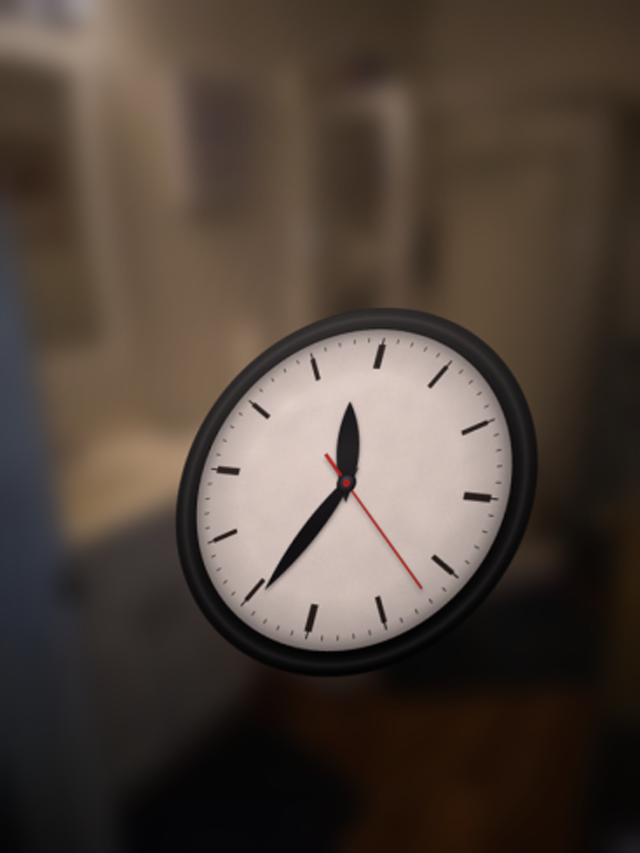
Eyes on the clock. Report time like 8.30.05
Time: 11.34.22
